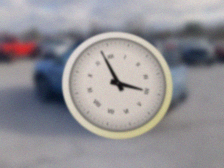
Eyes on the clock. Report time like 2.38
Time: 3.58
